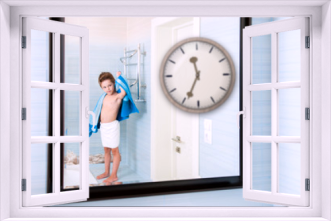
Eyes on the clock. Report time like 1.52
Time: 11.34
